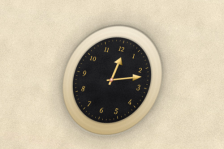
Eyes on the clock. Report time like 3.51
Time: 12.12
